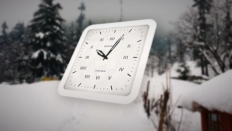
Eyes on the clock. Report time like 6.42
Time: 10.04
